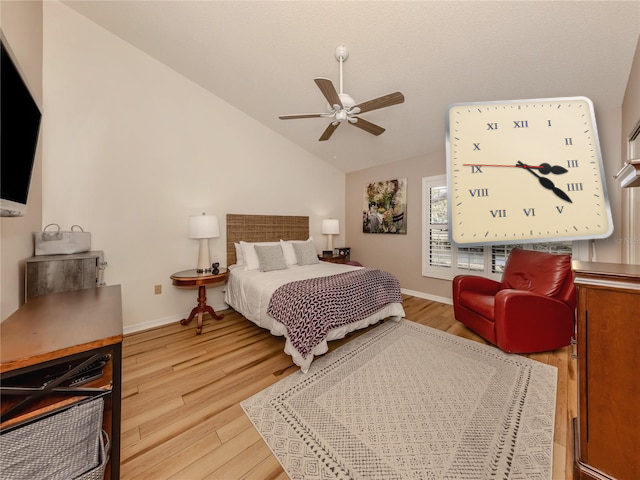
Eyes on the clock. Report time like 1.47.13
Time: 3.22.46
